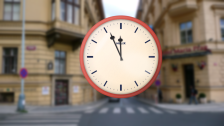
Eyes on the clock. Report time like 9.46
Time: 11.56
